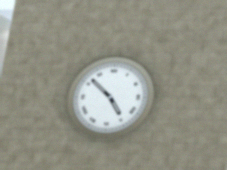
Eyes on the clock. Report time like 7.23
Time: 4.52
